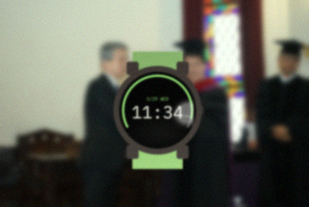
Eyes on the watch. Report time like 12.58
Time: 11.34
